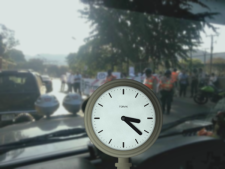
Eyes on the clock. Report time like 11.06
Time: 3.22
